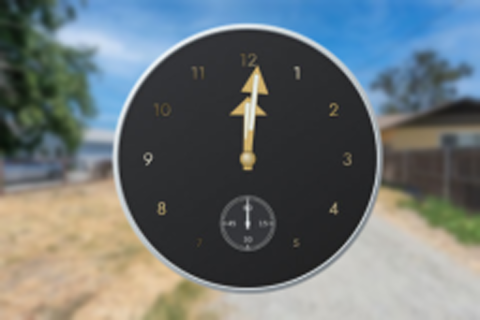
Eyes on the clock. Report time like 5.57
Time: 12.01
